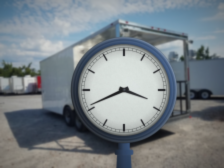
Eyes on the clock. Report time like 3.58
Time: 3.41
